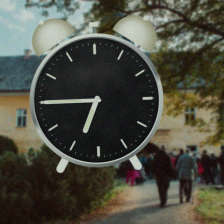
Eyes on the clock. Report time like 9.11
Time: 6.45
